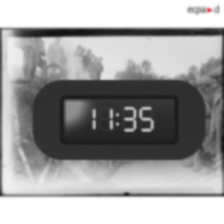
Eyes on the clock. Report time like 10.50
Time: 11.35
